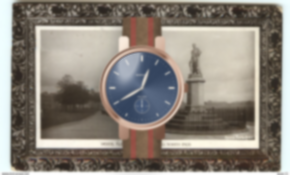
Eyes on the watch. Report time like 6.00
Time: 12.40
